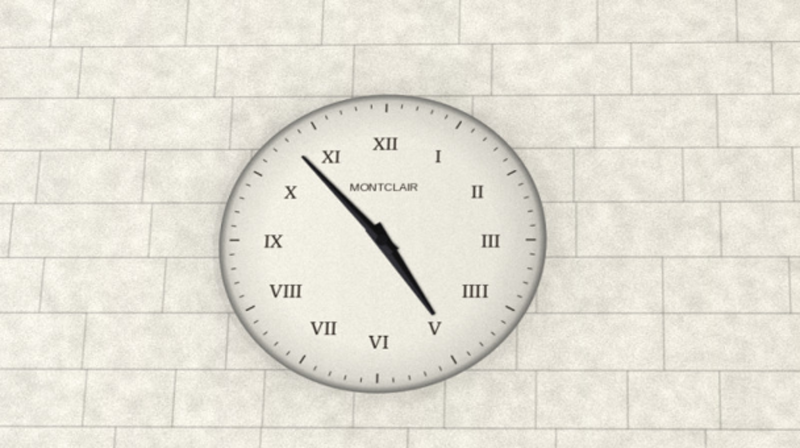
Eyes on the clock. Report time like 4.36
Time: 4.53
